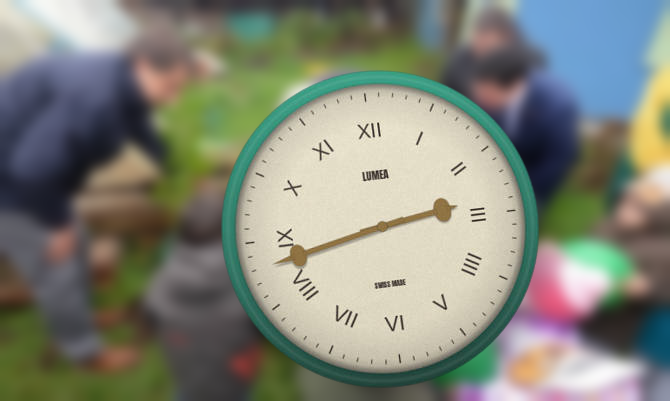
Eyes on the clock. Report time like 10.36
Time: 2.43
